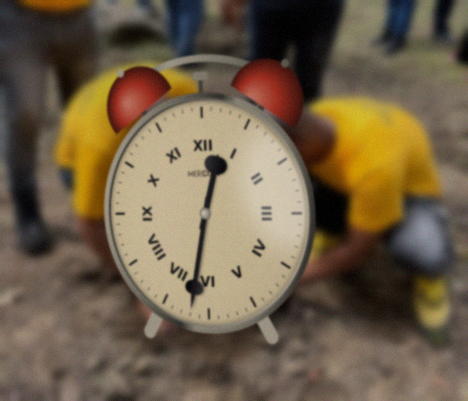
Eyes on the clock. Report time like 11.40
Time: 12.32
